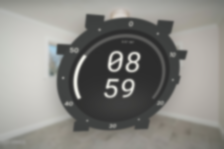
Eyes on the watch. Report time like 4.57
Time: 8.59
